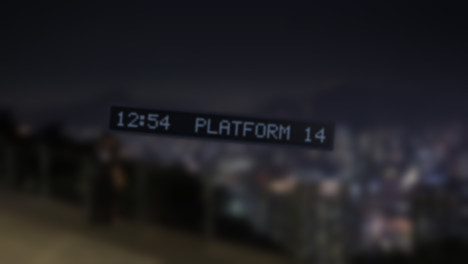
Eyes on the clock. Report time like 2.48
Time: 12.54
